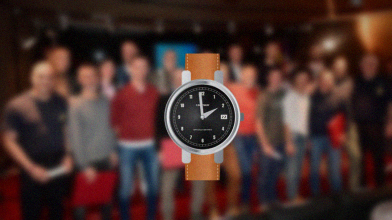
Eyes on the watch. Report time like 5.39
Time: 1.59
